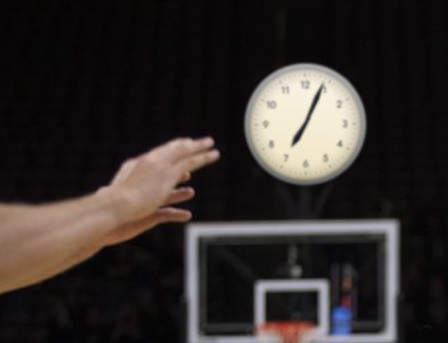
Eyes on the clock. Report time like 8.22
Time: 7.04
